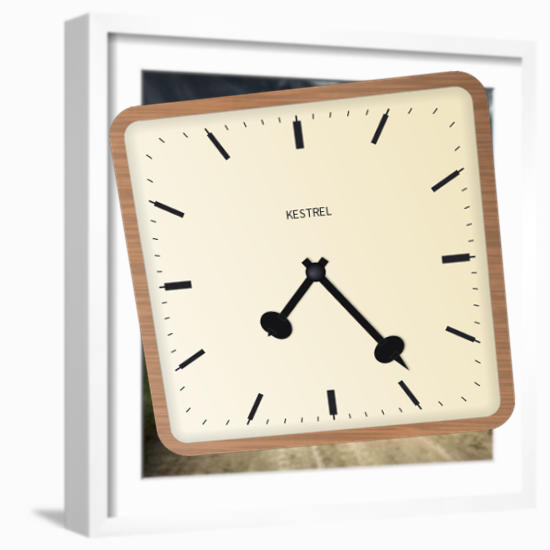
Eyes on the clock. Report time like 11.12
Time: 7.24
